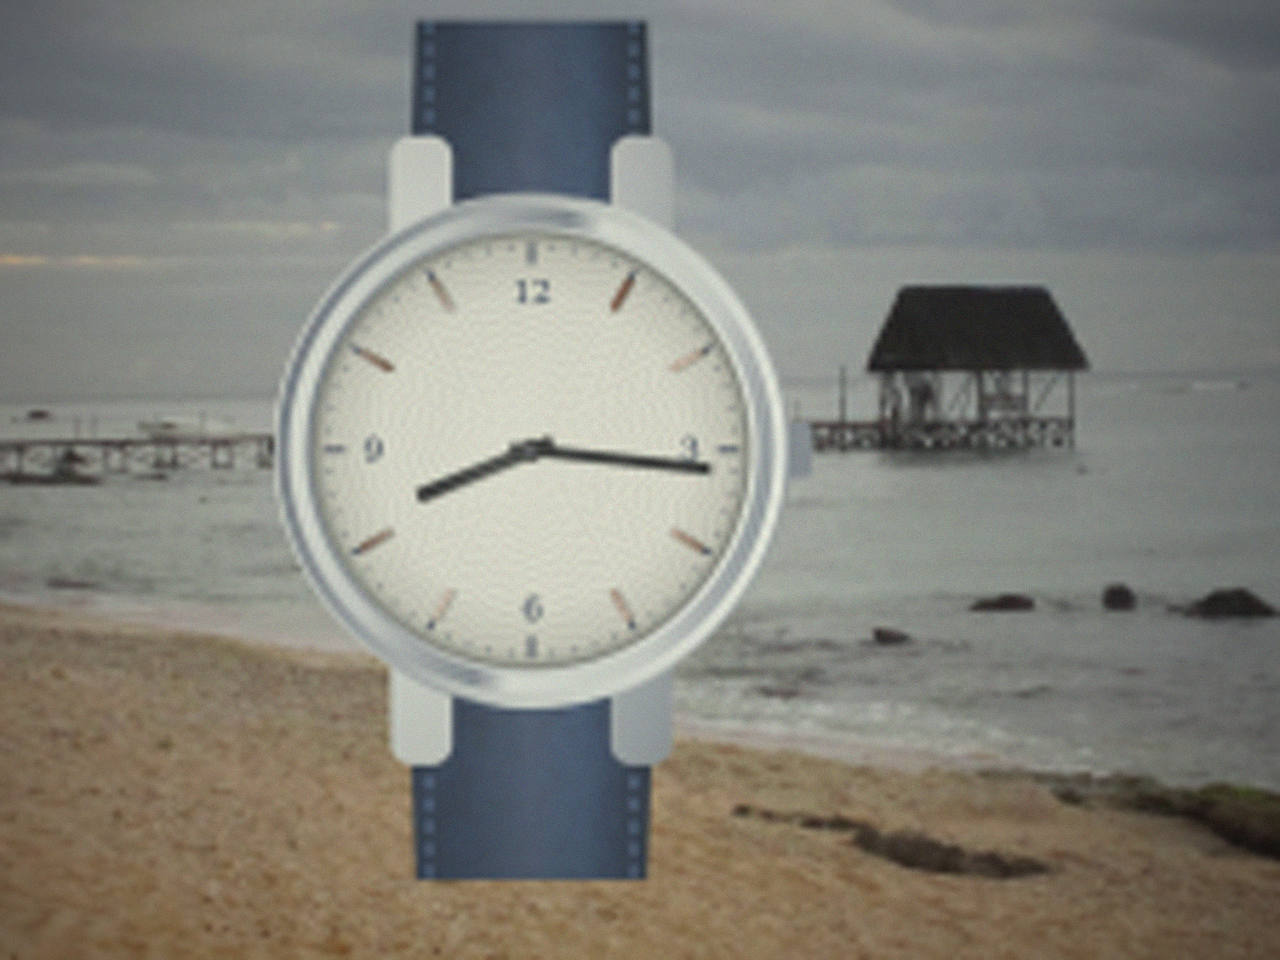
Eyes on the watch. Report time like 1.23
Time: 8.16
